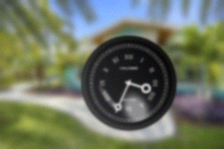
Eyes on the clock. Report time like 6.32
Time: 3.34
